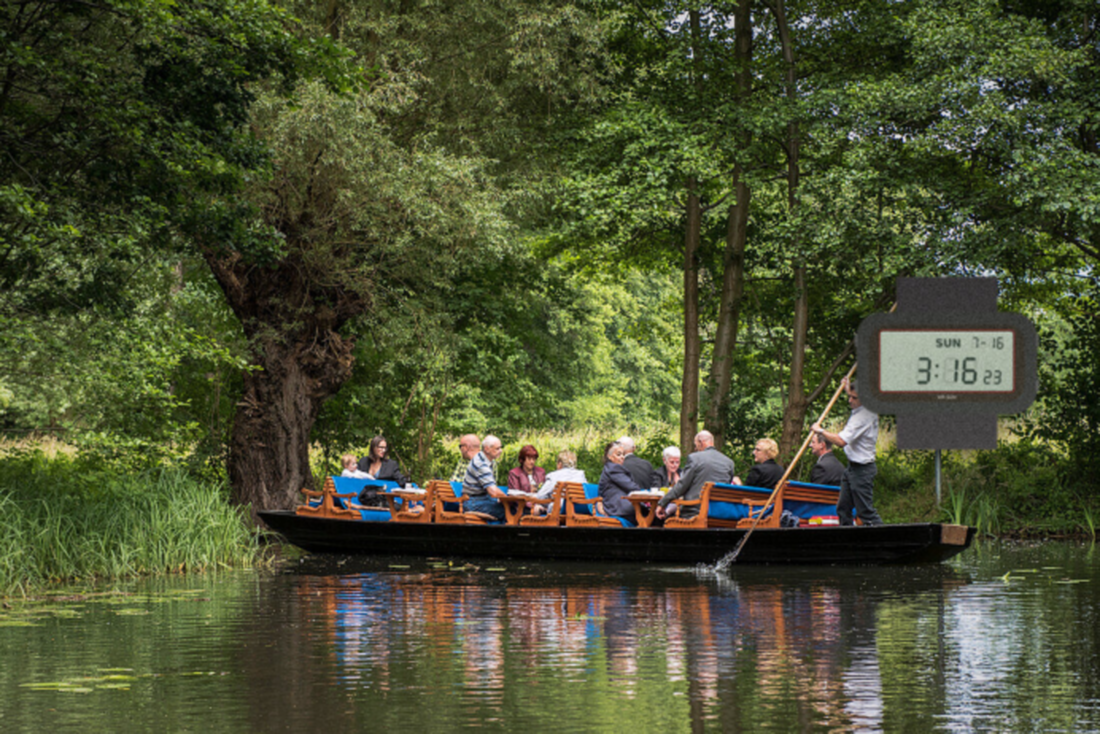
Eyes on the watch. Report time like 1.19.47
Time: 3.16.23
